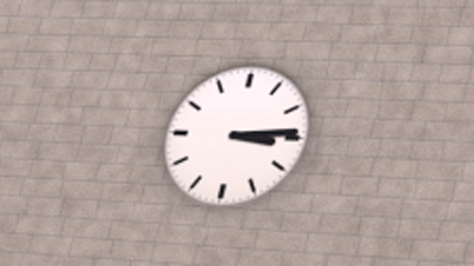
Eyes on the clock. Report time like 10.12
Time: 3.14
